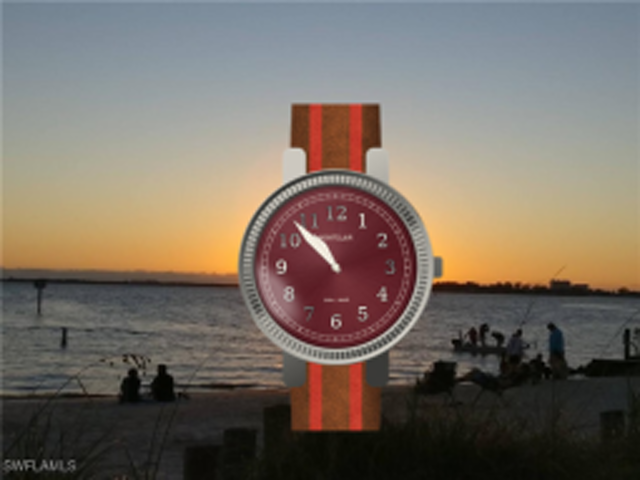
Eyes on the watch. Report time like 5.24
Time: 10.53
